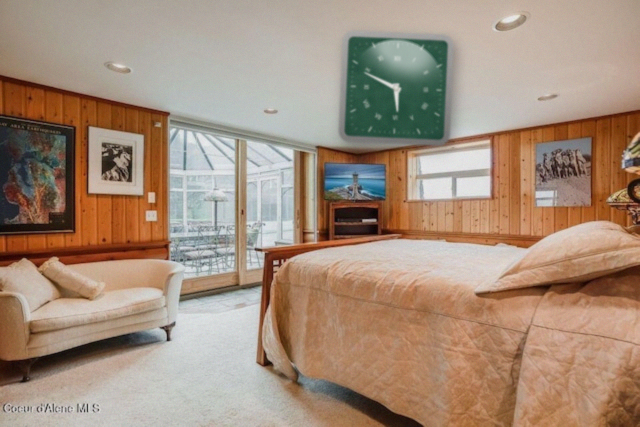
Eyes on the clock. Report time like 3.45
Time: 5.49
